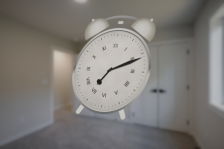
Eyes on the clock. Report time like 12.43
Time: 7.11
